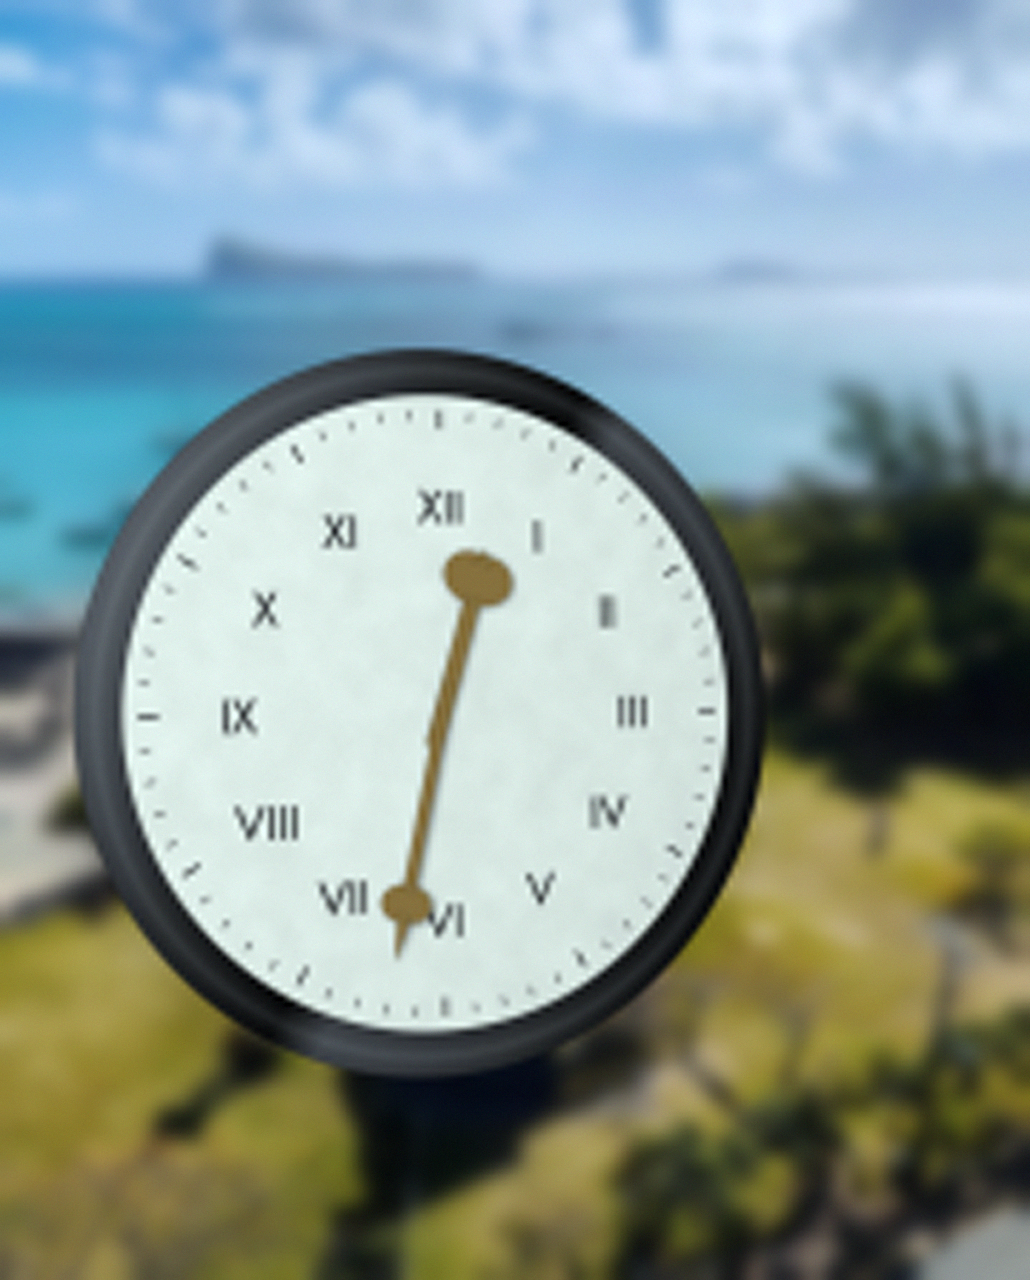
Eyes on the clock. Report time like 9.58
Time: 12.32
